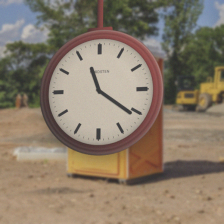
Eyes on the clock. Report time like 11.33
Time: 11.21
